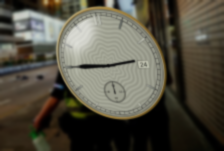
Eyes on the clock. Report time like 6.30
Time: 2.45
